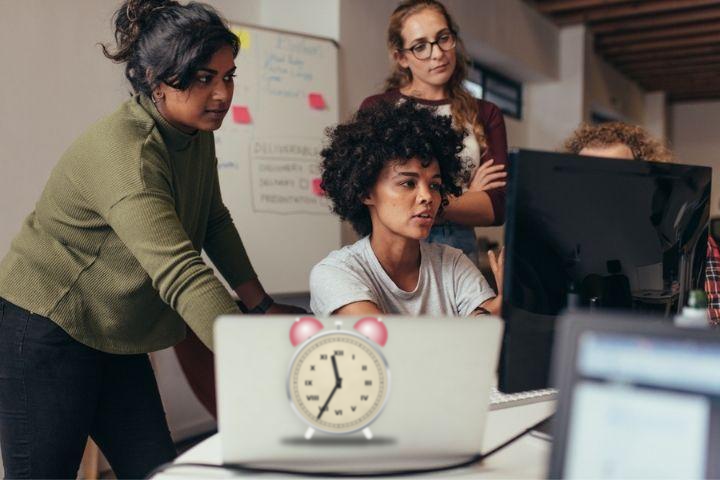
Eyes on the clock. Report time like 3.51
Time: 11.35
